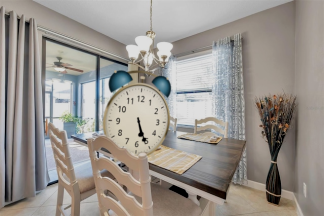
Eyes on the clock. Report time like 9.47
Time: 5.26
